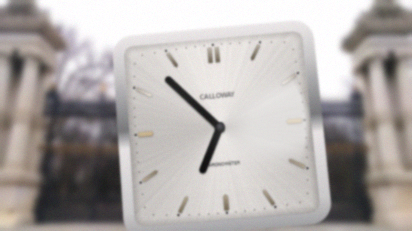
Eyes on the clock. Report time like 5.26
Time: 6.53
